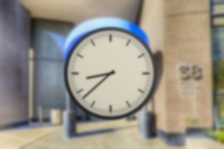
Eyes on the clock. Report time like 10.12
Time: 8.38
